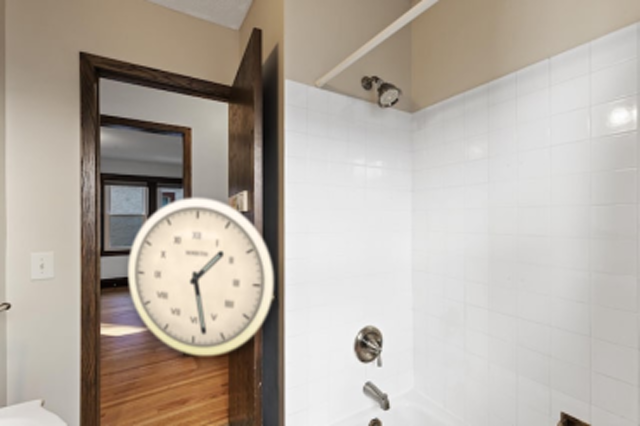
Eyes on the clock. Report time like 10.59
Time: 1.28
